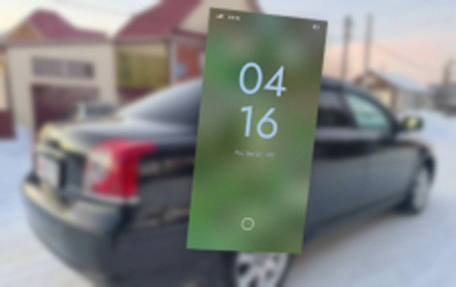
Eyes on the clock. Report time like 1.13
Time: 4.16
